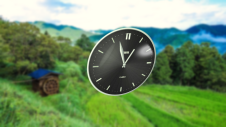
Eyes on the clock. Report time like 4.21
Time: 12.57
